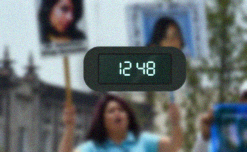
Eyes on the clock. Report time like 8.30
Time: 12.48
